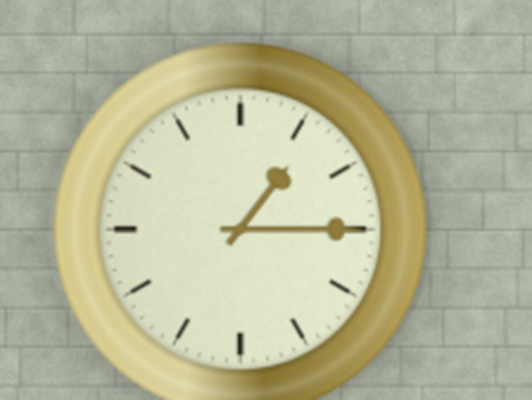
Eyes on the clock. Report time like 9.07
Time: 1.15
